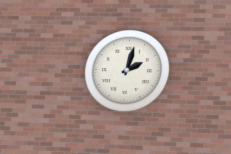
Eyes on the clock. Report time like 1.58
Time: 2.02
